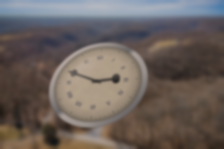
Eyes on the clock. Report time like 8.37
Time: 2.49
